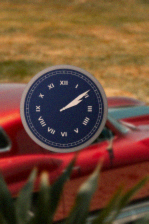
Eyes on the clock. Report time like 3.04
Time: 2.09
